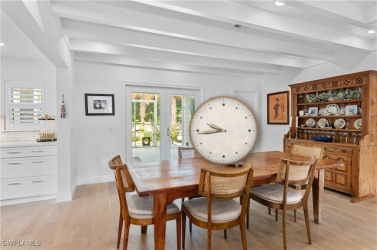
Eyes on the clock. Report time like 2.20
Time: 9.44
